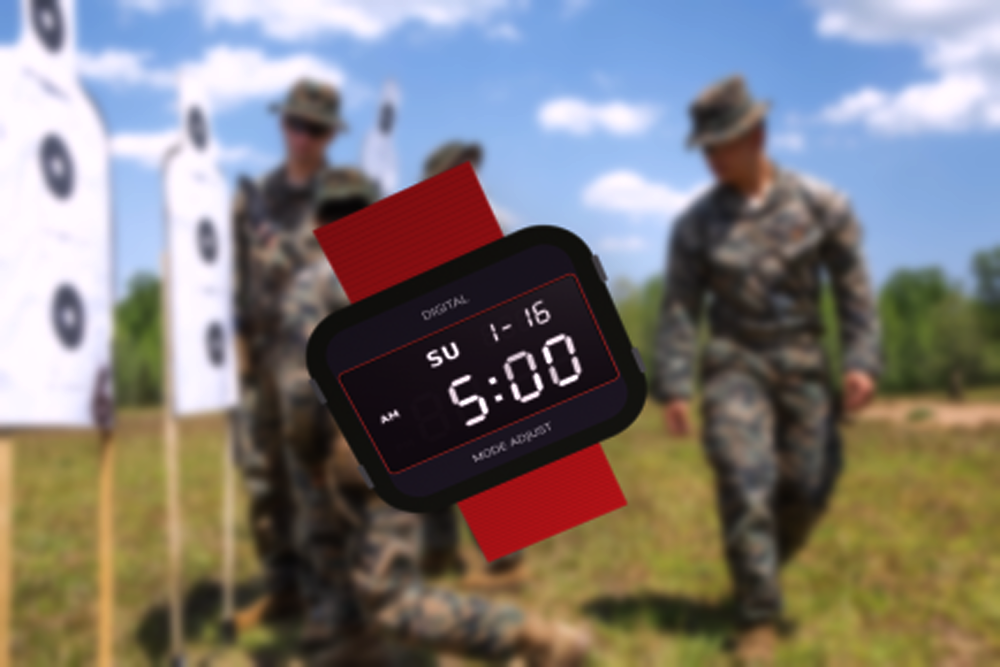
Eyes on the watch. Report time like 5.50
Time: 5.00
